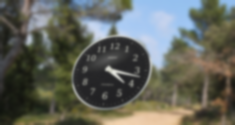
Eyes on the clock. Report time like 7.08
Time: 4.17
